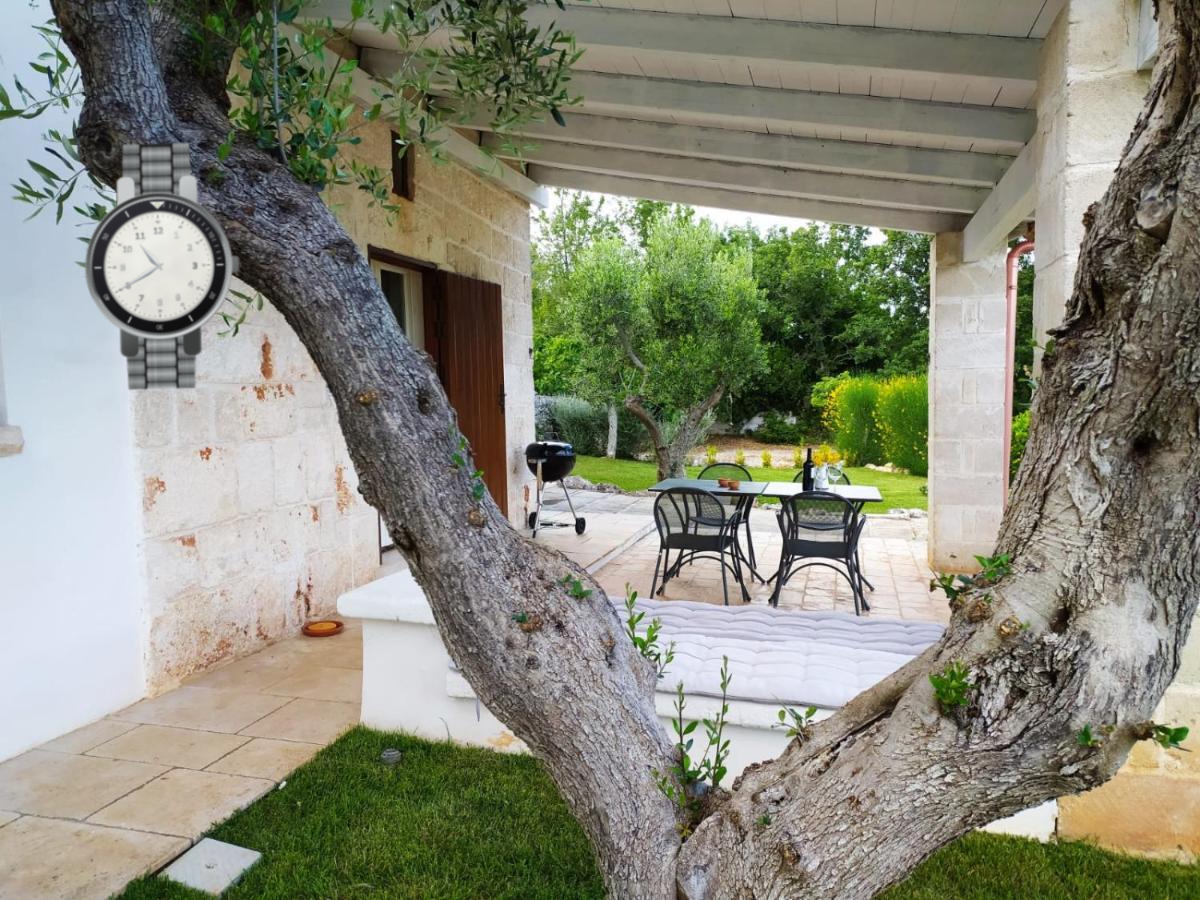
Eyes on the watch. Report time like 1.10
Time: 10.40
